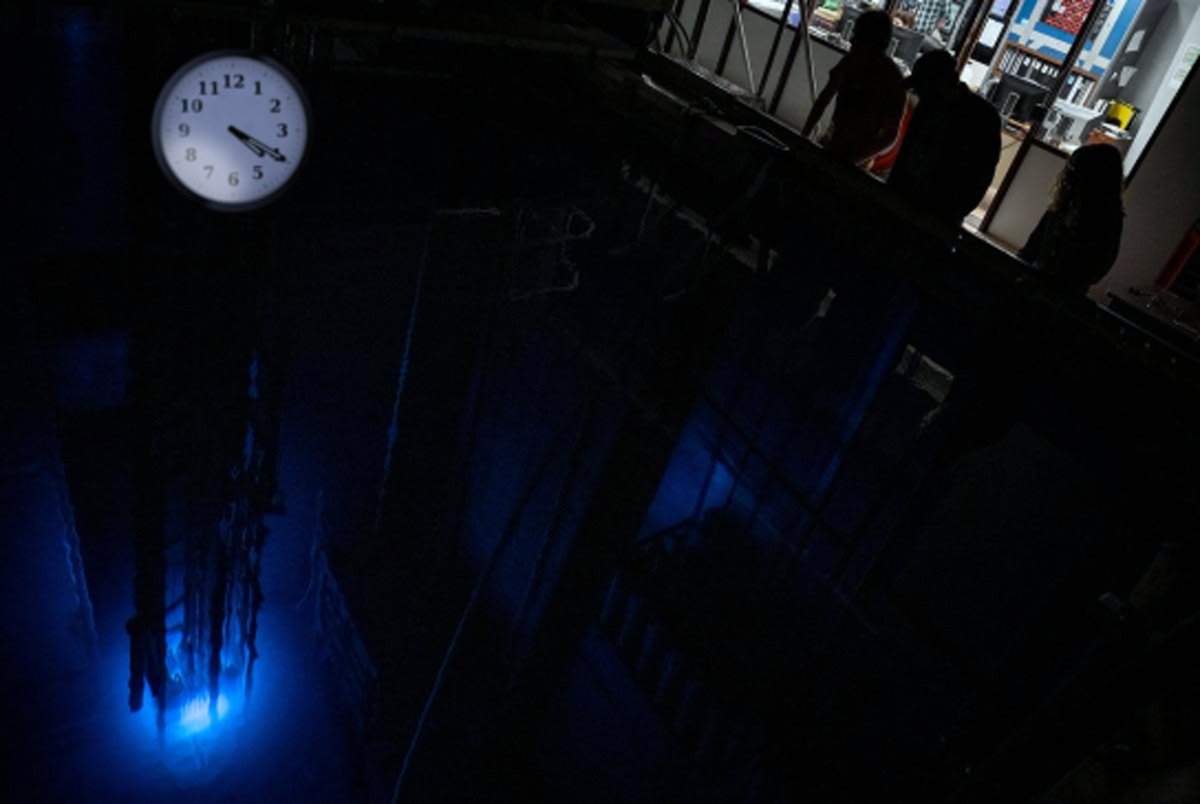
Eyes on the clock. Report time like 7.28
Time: 4.20
